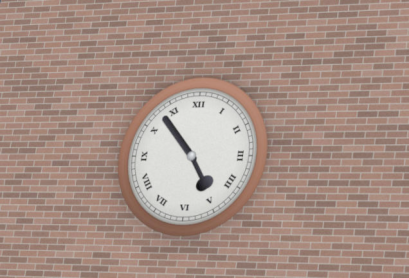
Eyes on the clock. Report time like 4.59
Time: 4.53
